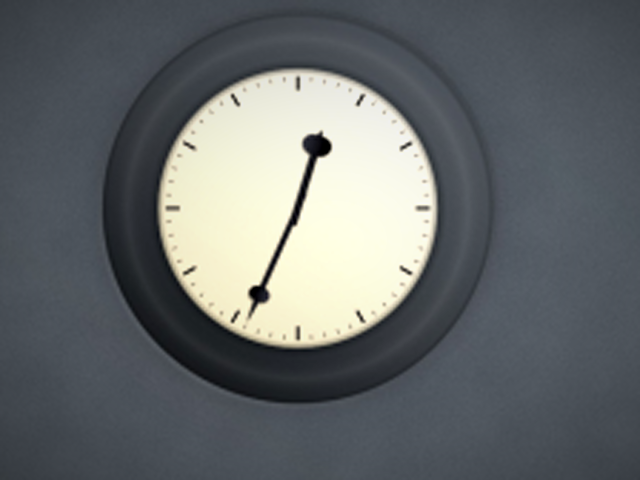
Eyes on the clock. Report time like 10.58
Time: 12.34
